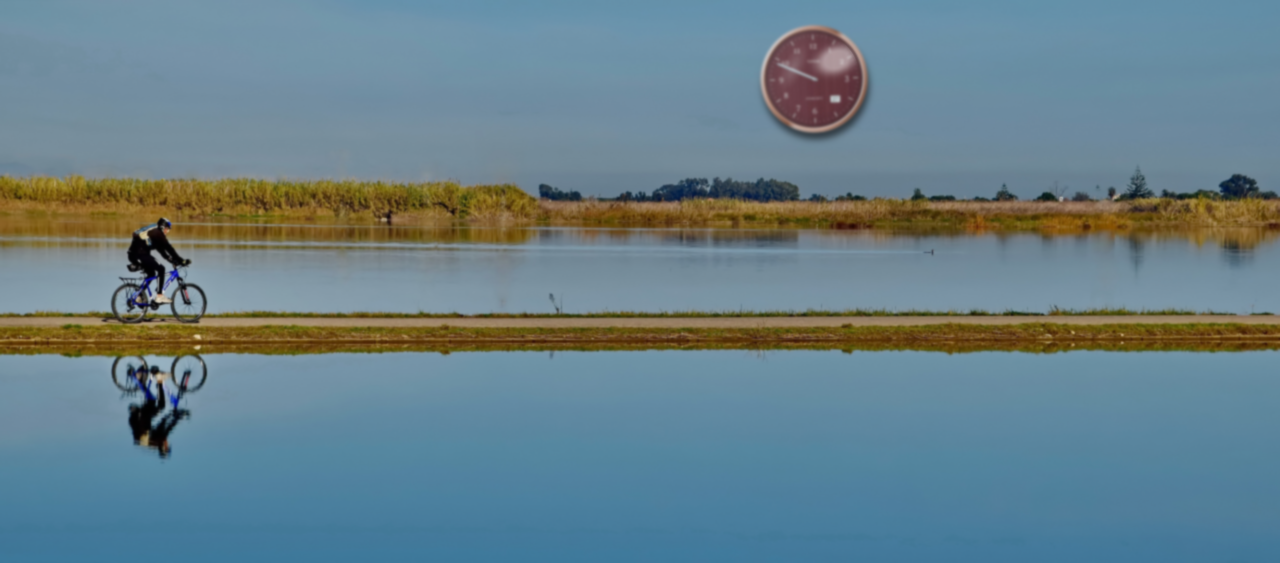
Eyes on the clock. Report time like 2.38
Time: 9.49
